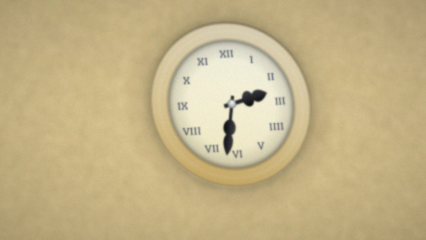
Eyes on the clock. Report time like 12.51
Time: 2.32
